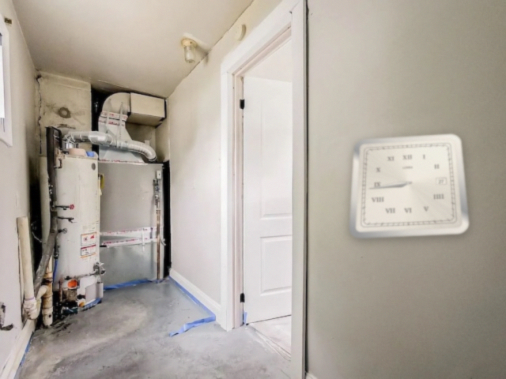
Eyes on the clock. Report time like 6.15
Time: 8.44
